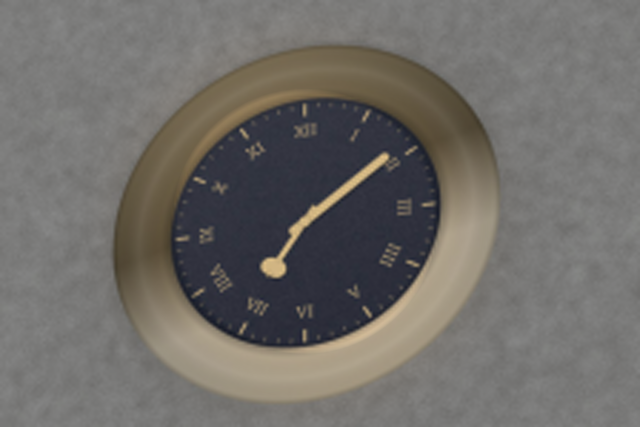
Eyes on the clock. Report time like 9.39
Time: 7.09
